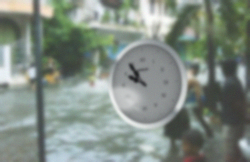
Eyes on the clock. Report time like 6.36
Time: 9.54
